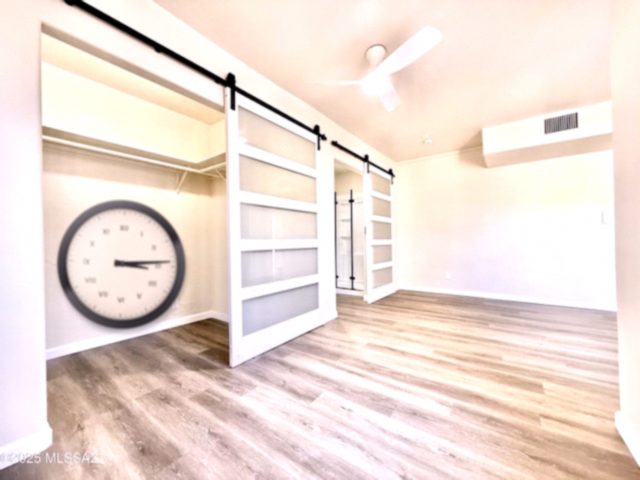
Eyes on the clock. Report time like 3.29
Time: 3.14
